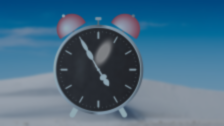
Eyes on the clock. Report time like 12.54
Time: 4.55
